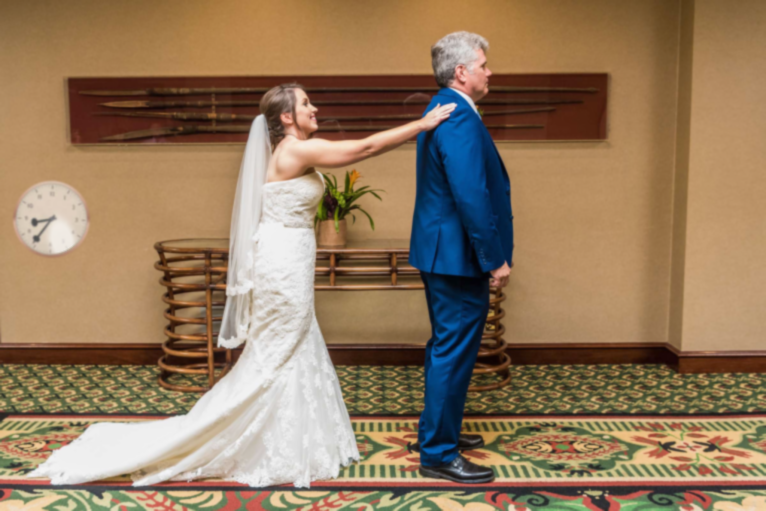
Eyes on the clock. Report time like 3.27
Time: 8.36
